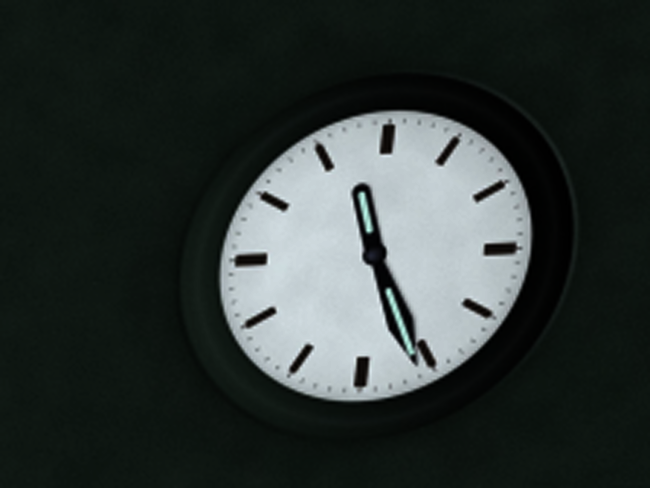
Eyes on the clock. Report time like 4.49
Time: 11.26
